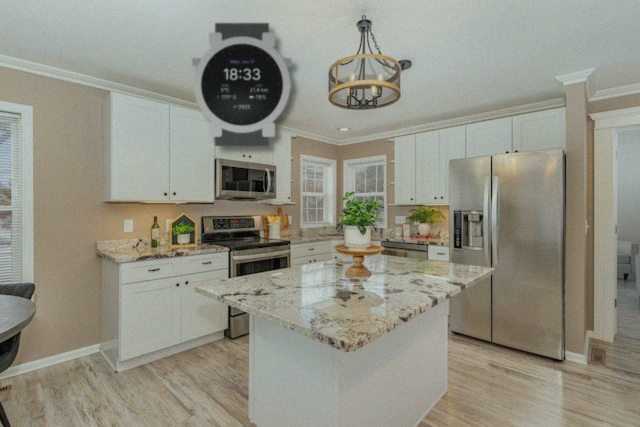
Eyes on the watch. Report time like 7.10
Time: 18.33
